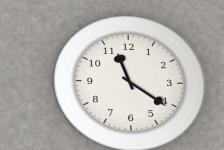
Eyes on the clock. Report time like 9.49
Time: 11.21
